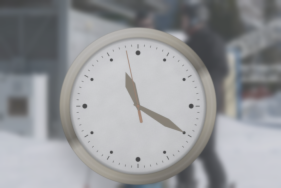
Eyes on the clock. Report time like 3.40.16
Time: 11.19.58
